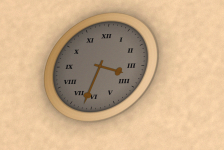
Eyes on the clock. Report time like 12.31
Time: 3.32
